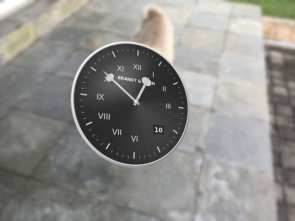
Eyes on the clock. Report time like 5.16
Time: 12.51
